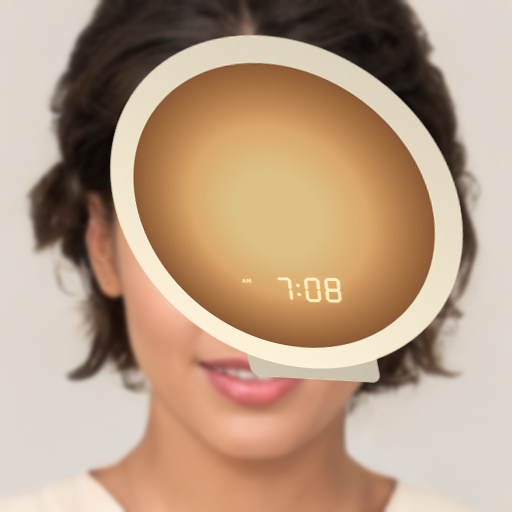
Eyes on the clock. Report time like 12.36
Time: 7.08
